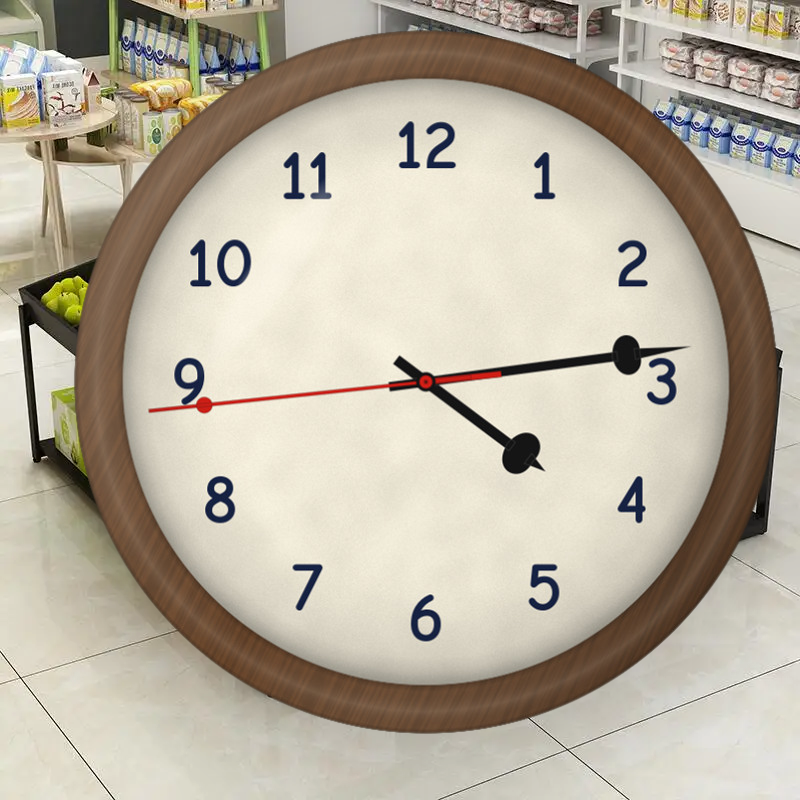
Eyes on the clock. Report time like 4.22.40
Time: 4.13.44
